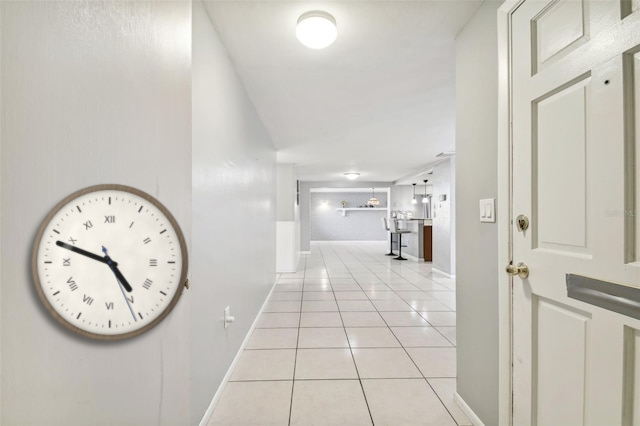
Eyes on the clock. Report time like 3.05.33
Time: 4.48.26
